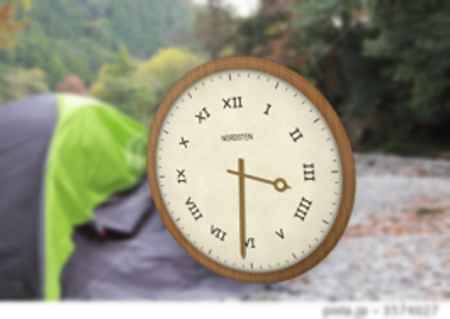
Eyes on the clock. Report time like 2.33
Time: 3.31
